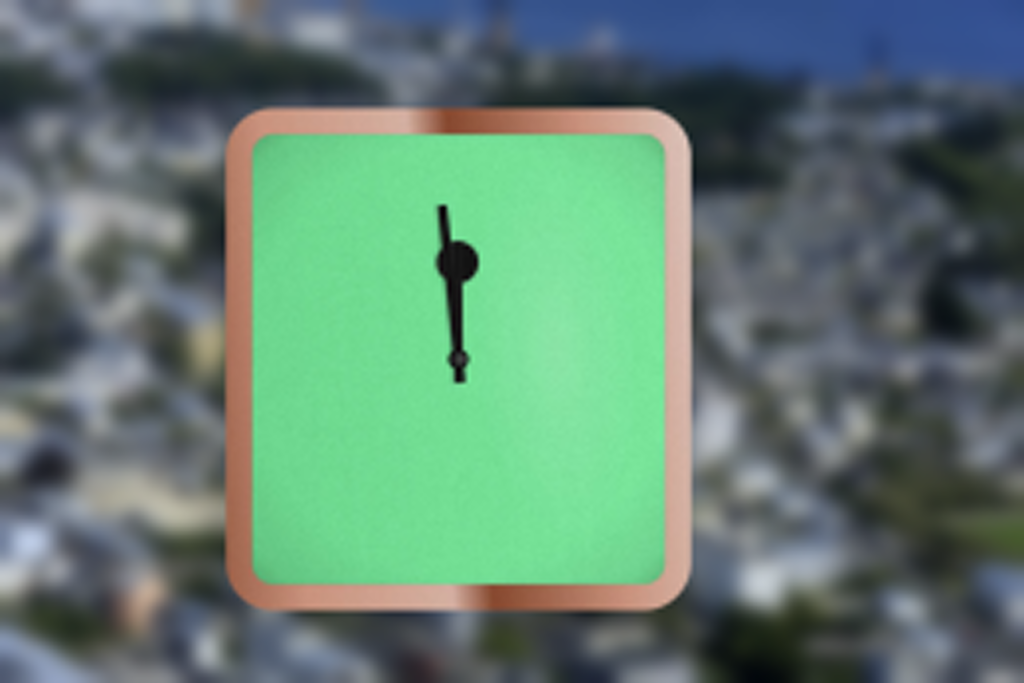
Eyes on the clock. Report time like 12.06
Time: 11.59
